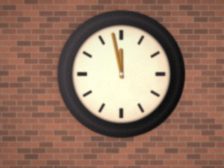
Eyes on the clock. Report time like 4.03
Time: 11.58
